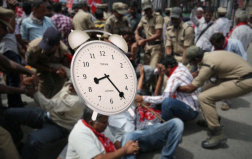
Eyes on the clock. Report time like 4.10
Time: 8.24
